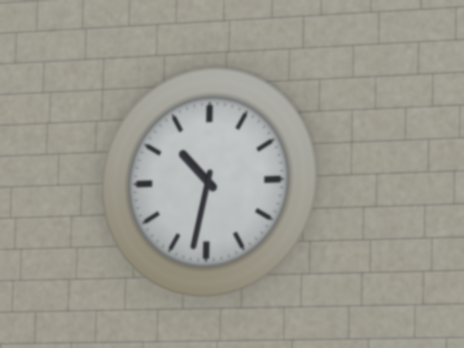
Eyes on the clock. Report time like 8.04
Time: 10.32
